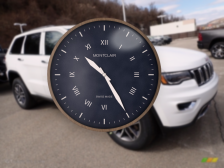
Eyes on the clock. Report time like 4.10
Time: 10.25
